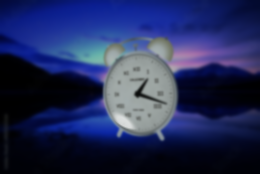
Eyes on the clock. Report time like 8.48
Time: 1.18
